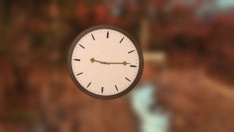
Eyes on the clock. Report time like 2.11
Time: 9.14
